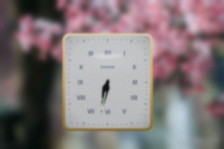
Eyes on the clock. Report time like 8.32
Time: 6.32
